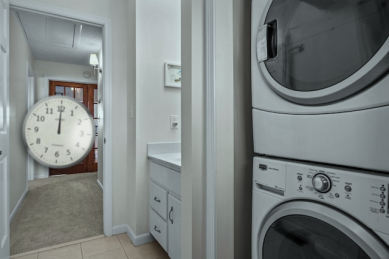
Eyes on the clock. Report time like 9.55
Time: 12.00
